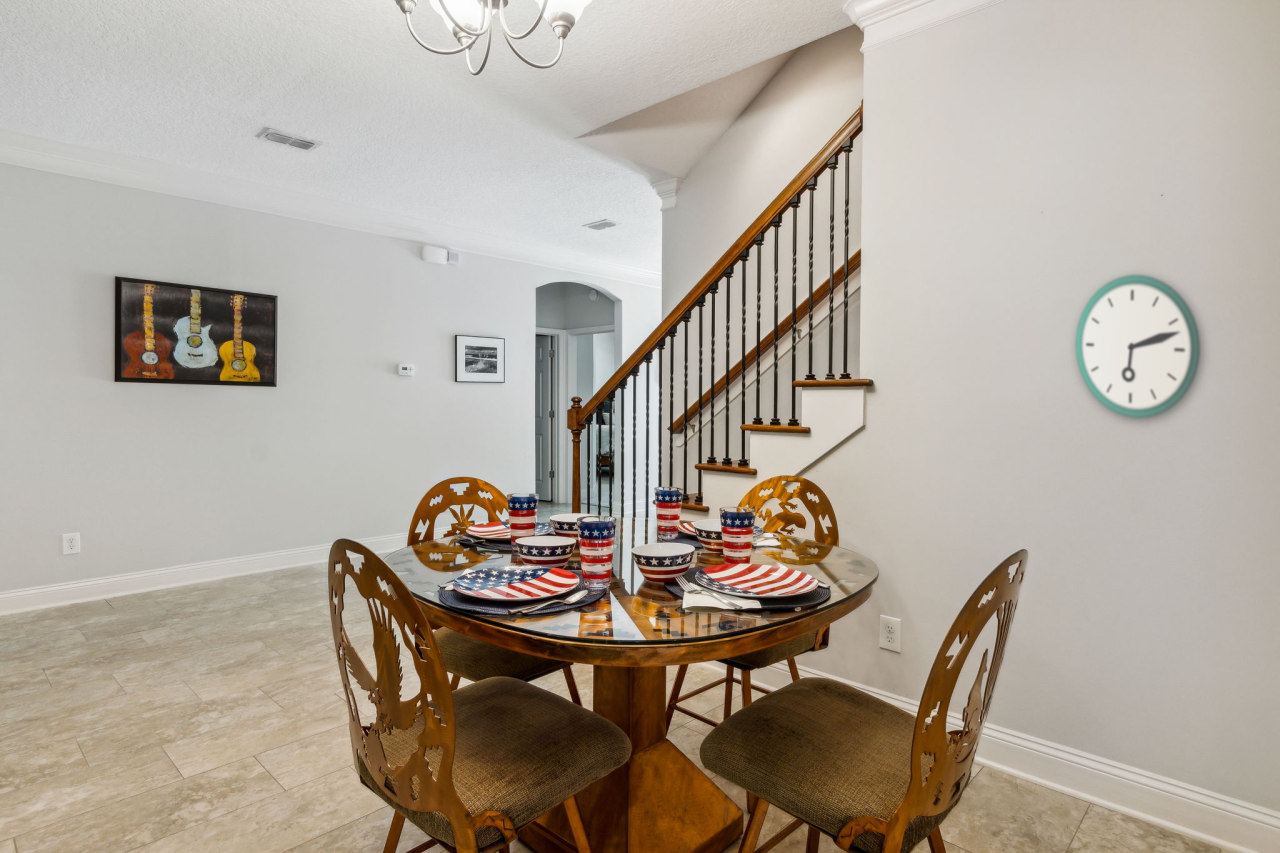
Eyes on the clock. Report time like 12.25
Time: 6.12
